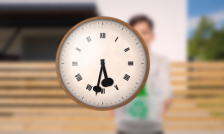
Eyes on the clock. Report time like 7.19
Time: 5.32
